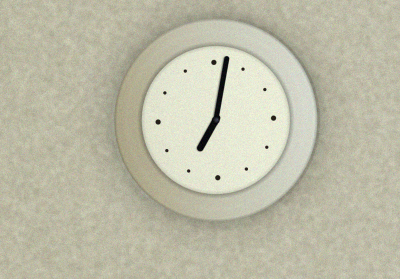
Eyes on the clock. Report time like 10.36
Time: 7.02
